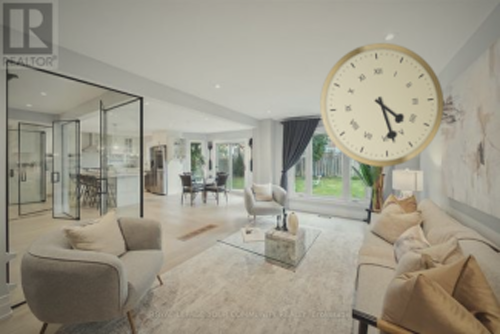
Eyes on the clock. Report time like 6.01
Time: 4.28
